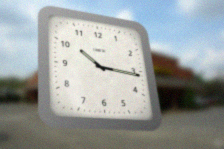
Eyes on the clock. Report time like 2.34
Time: 10.16
